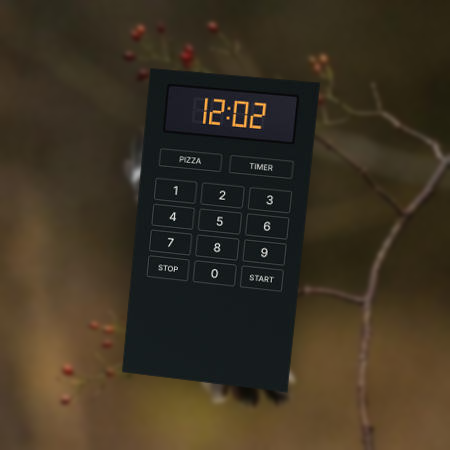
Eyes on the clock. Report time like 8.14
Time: 12.02
